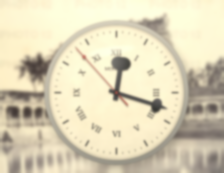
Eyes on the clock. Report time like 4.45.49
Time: 12.17.53
